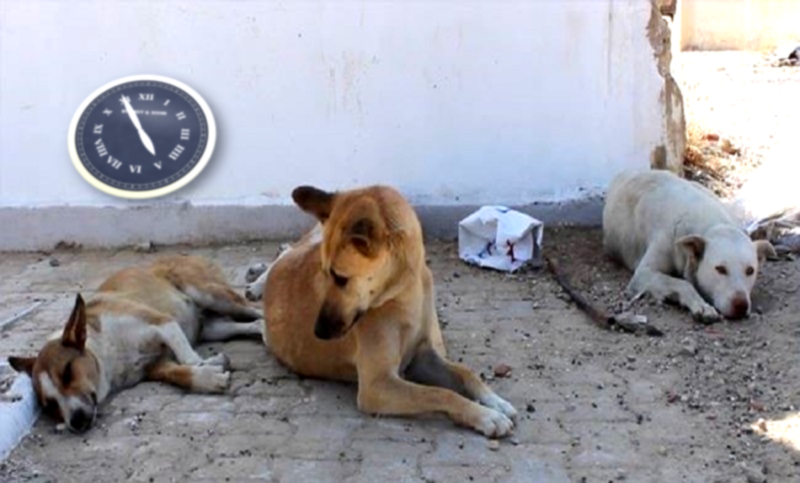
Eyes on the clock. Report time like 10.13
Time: 4.55
